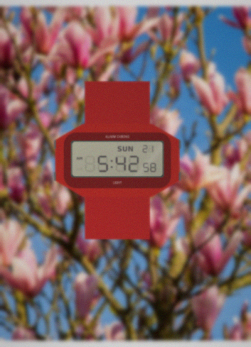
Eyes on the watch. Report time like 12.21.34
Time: 5.42.58
